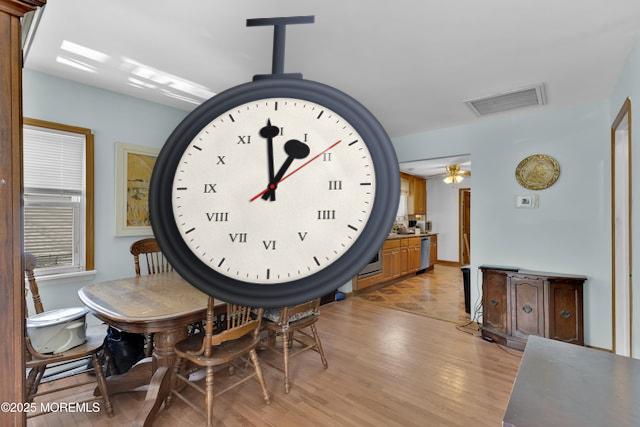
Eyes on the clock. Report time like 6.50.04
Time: 12.59.09
